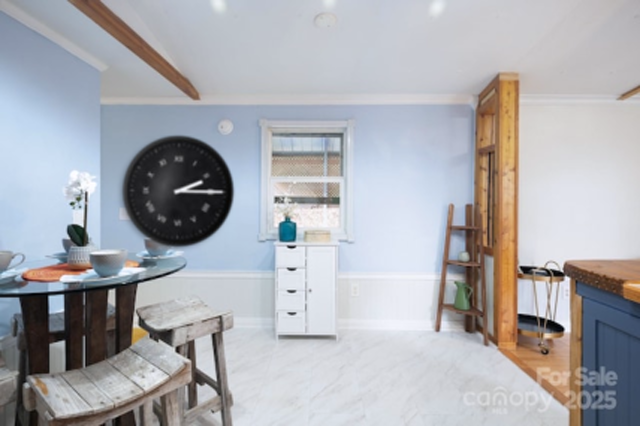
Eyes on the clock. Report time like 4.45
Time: 2.15
